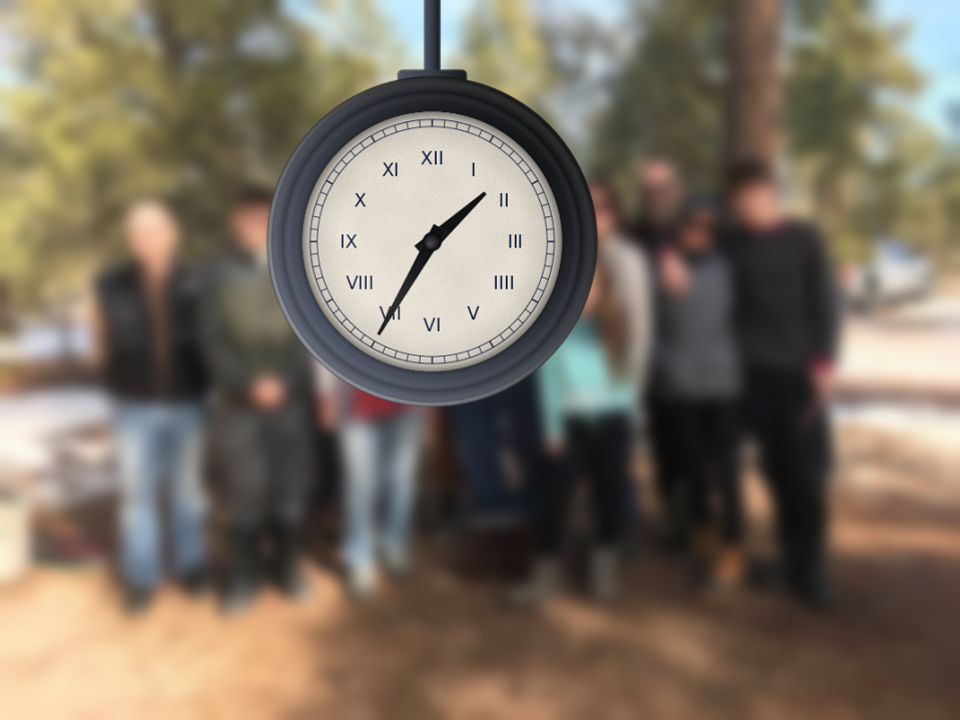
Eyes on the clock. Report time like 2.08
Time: 1.35
